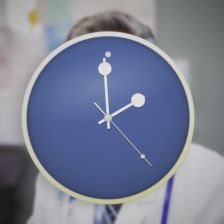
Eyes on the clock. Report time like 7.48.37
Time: 1.59.23
